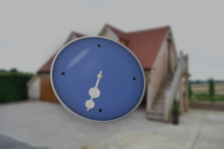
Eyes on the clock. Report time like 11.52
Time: 6.33
